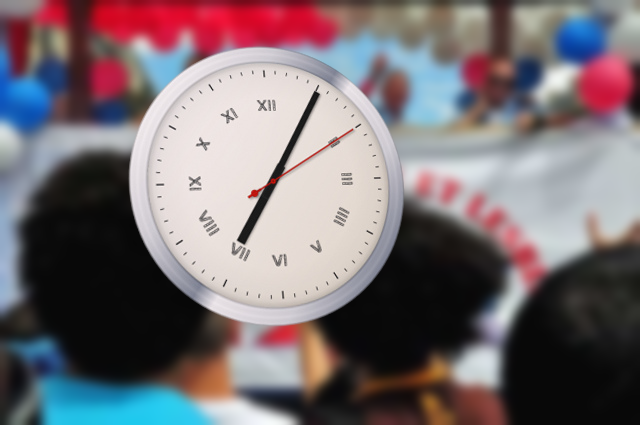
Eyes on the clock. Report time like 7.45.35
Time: 7.05.10
